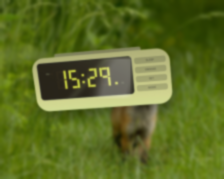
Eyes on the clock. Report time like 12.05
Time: 15.29
